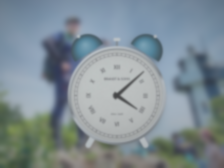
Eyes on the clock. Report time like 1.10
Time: 4.08
